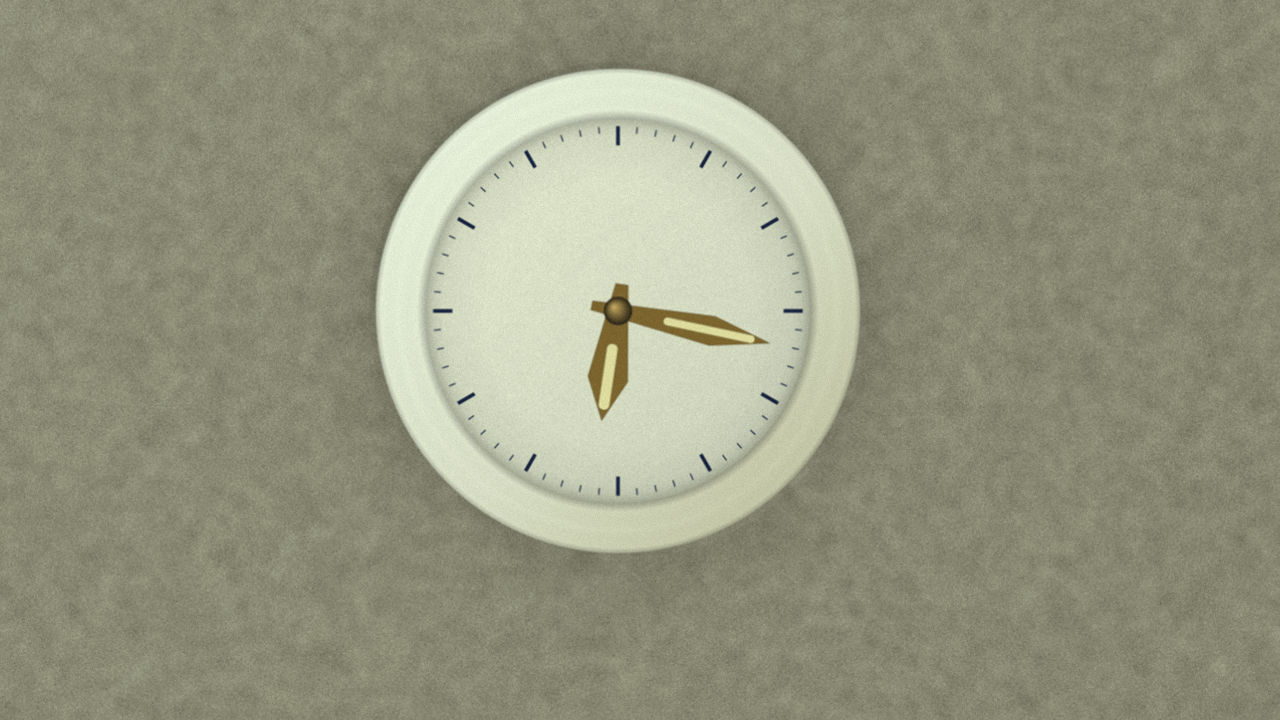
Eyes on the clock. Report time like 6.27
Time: 6.17
